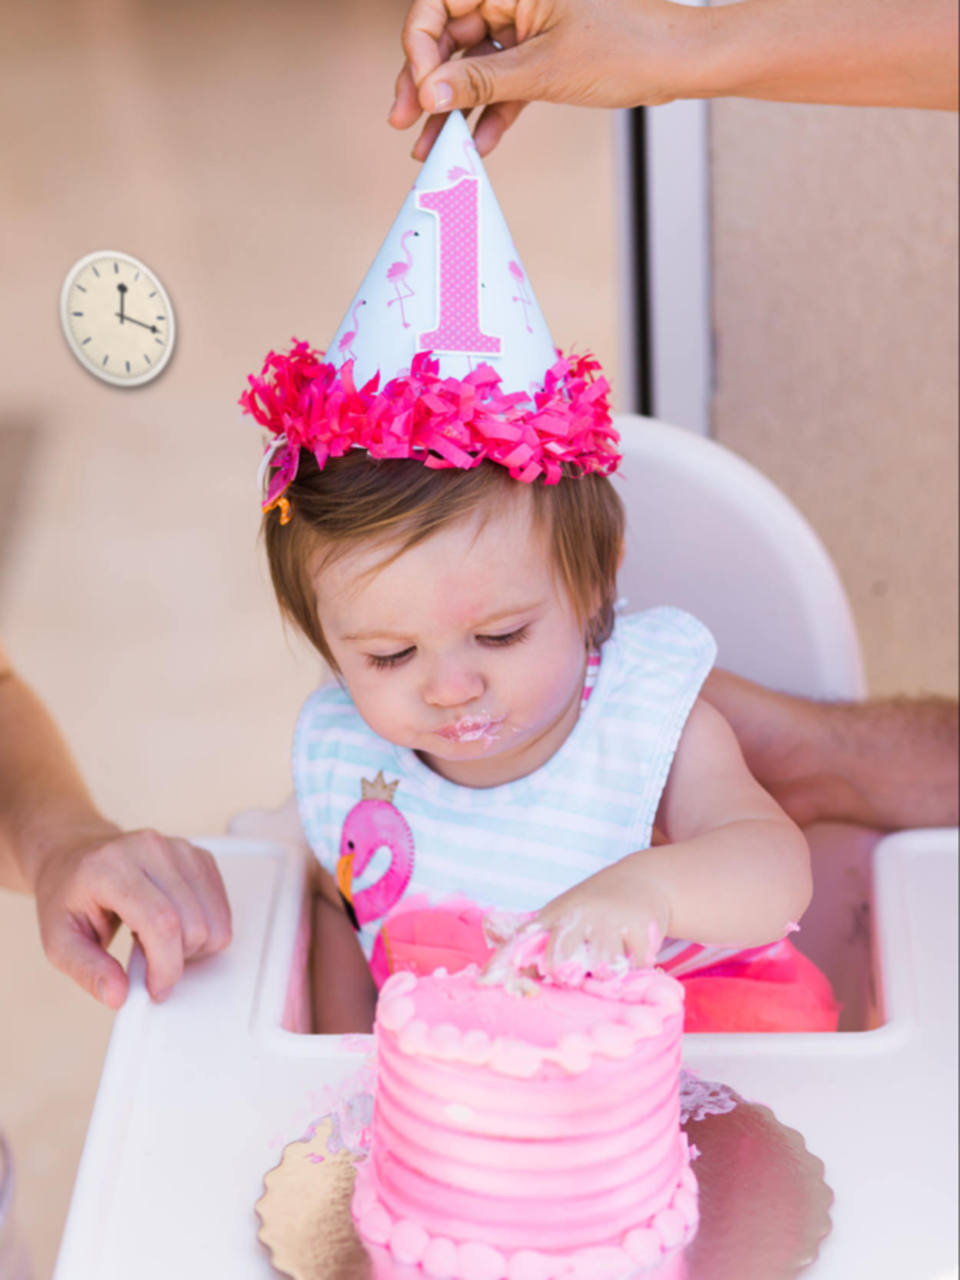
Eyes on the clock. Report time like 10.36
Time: 12.18
